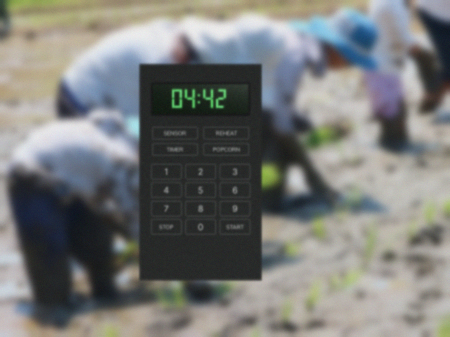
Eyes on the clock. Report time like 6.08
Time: 4.42
